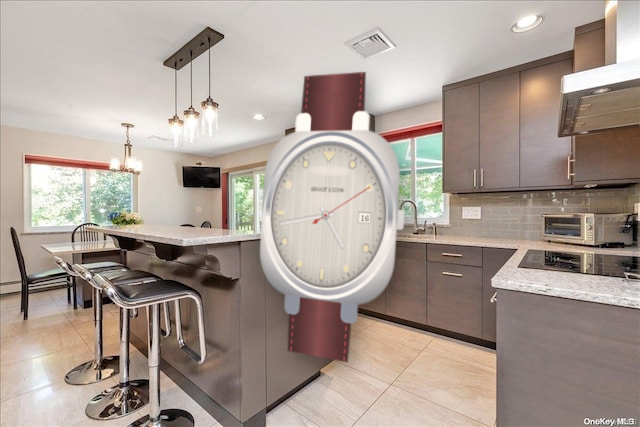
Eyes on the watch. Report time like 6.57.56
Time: 4.43.10
